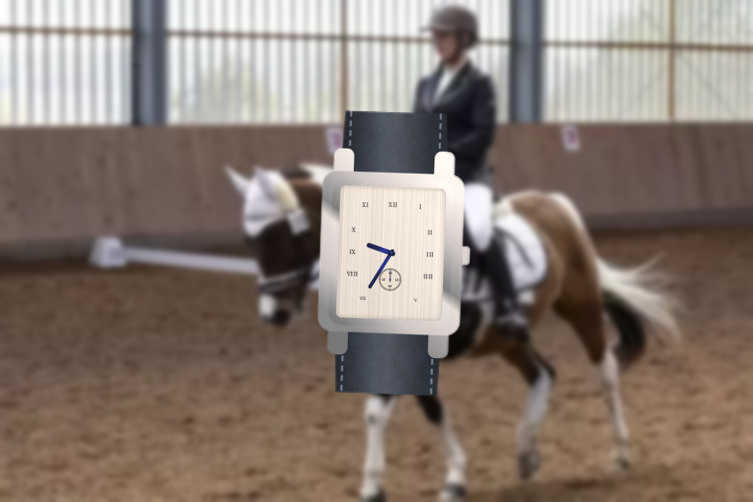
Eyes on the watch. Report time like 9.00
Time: 9.35
